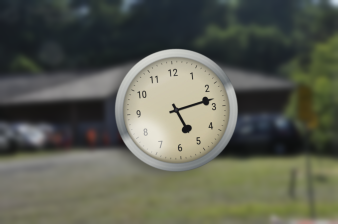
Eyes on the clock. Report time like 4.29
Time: 5.13
